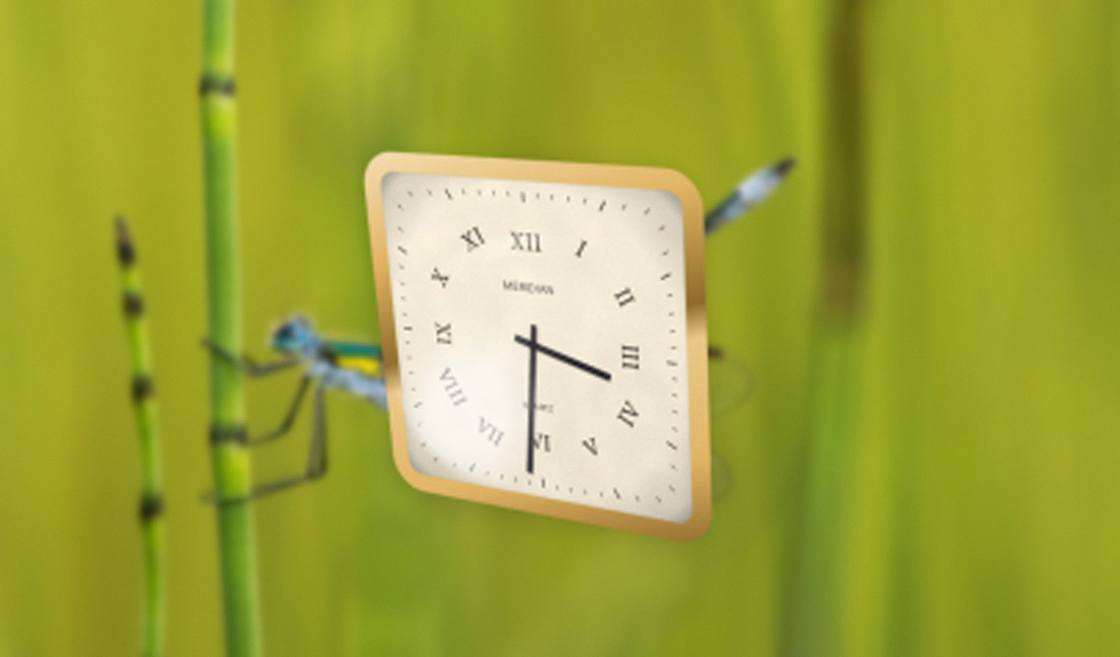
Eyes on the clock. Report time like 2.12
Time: 3.31
